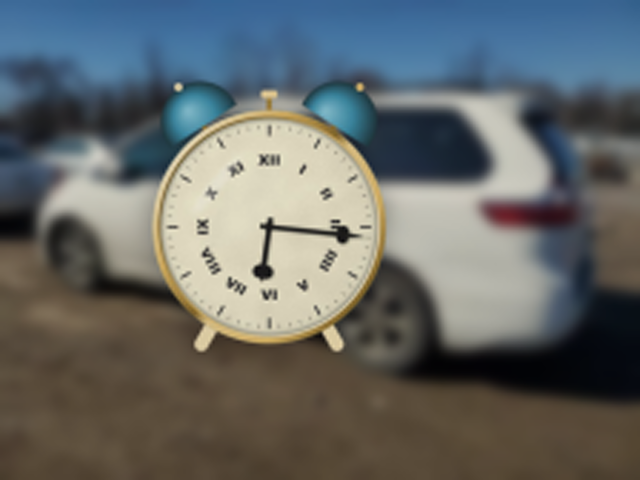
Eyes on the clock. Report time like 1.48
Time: 6.16
